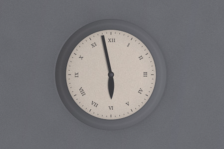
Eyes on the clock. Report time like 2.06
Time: 5.58
